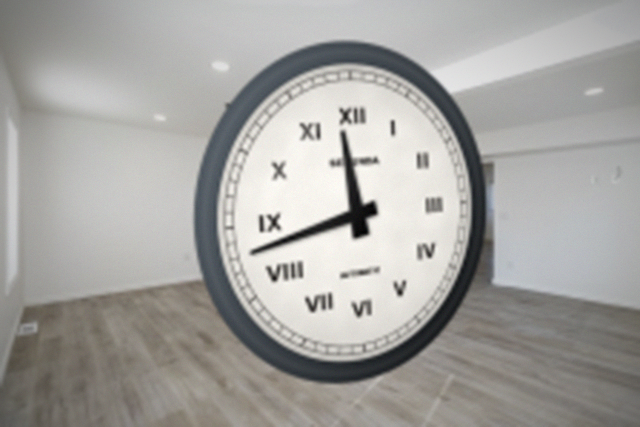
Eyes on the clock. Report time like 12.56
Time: 11.43
